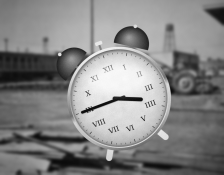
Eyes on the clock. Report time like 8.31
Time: 3.45
